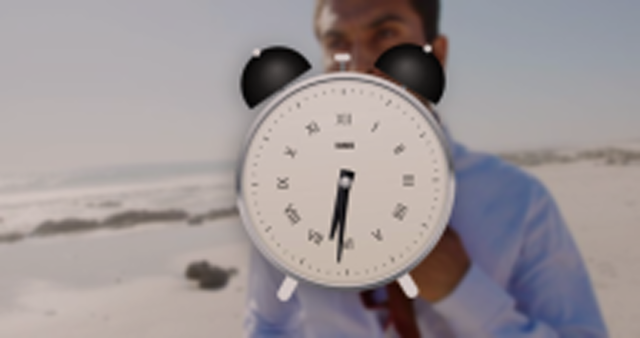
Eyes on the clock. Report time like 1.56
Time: 6.31
